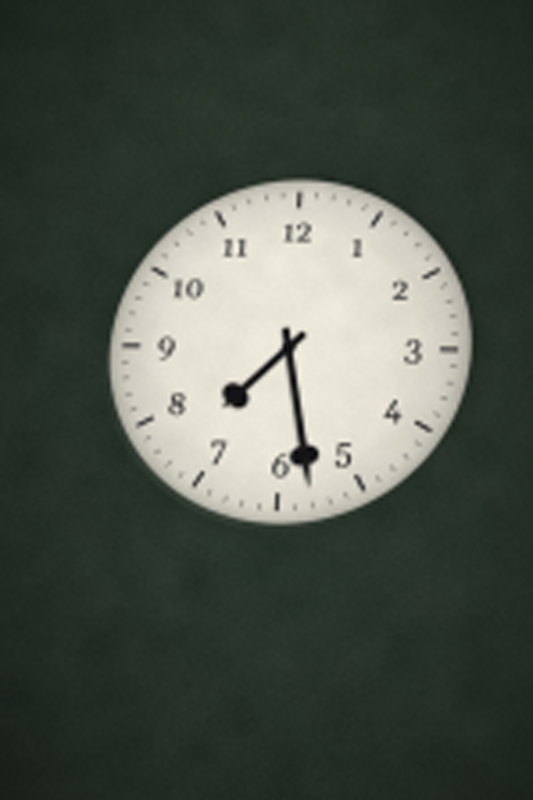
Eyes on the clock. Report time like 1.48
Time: 7.28
